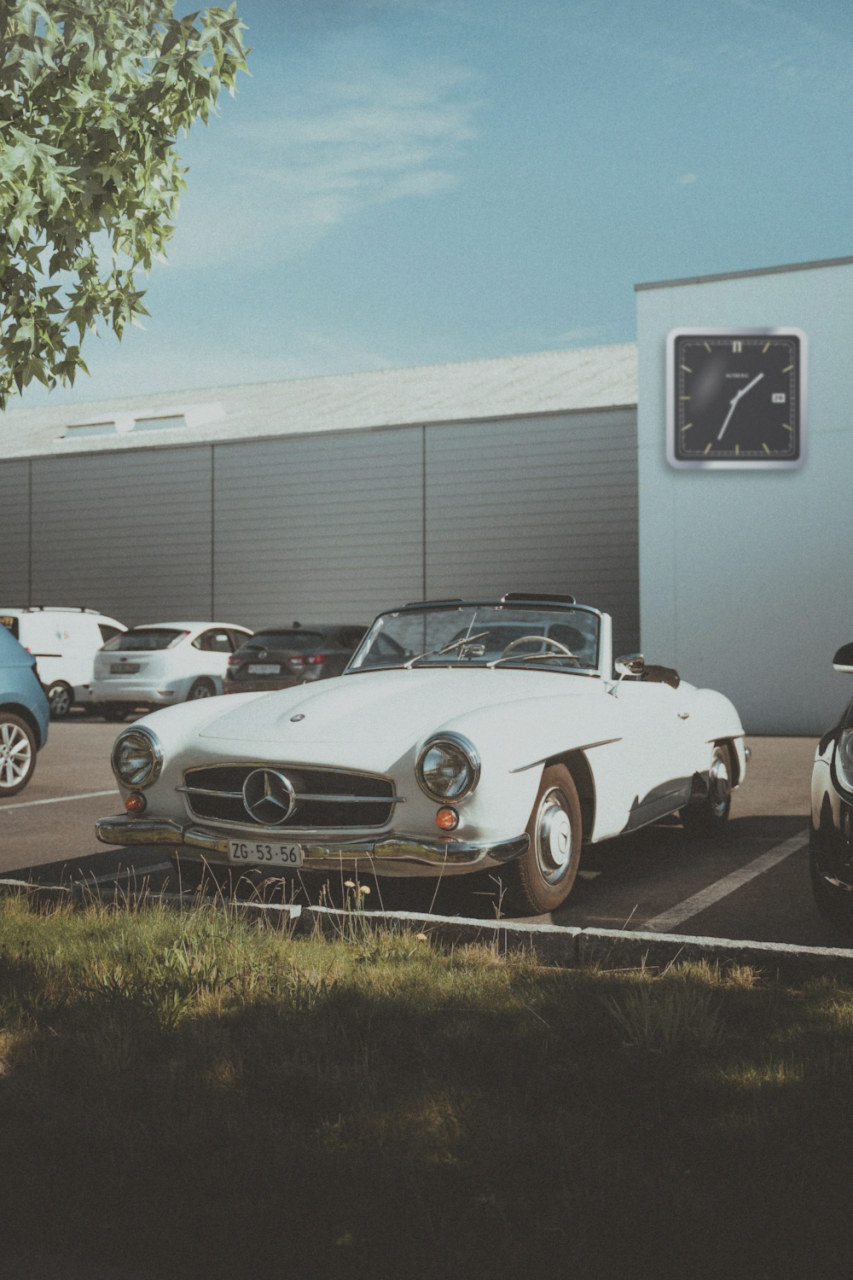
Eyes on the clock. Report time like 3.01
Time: 1.34
